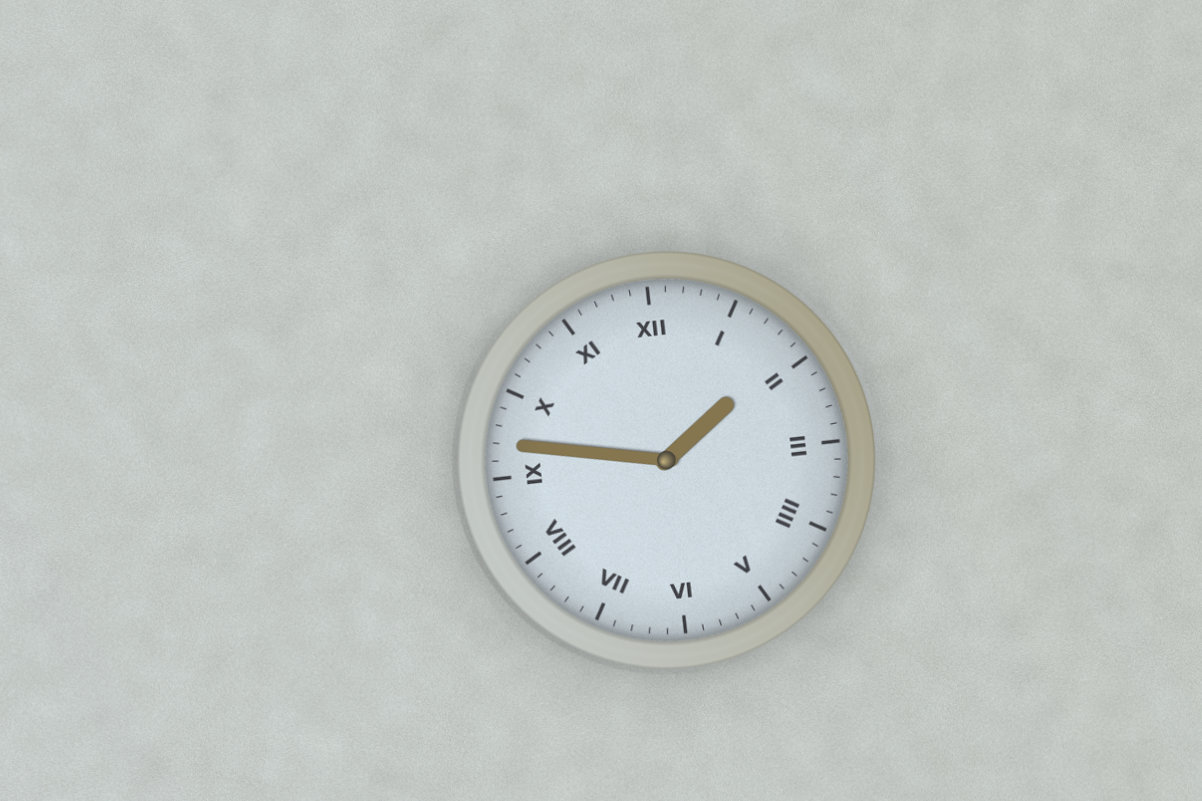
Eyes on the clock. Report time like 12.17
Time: 1.47
